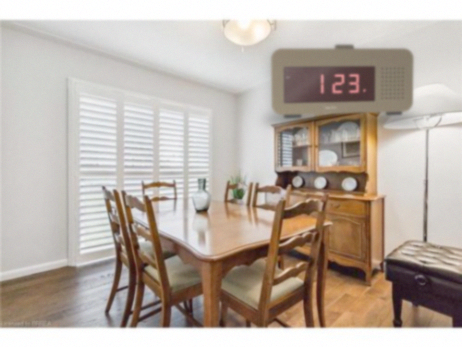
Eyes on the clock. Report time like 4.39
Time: 1.23
